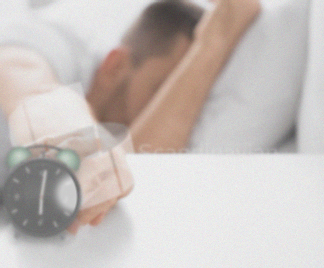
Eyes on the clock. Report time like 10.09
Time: 6.01
